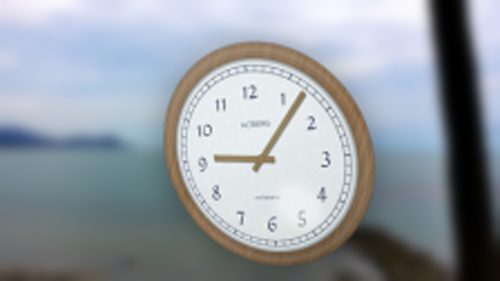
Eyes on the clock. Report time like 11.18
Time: 9.07
